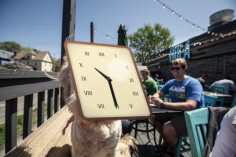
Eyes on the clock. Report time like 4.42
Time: 10.30
